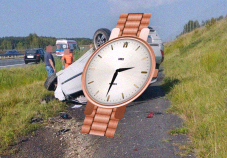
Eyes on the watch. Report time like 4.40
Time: 2.31
